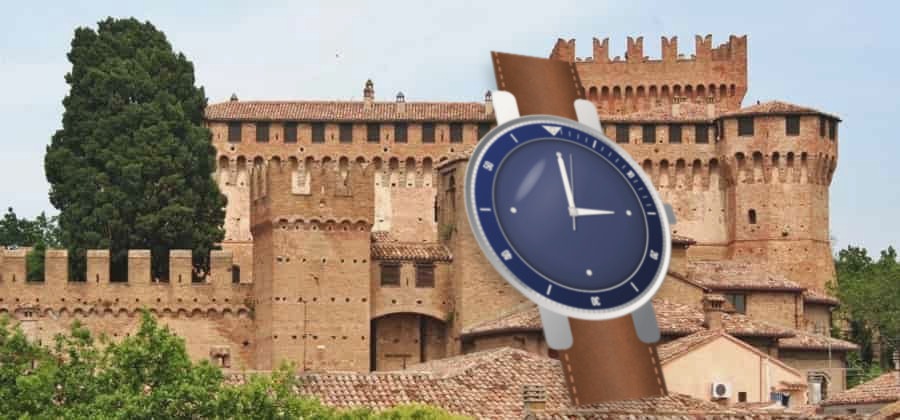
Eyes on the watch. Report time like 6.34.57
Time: 3.00.02
